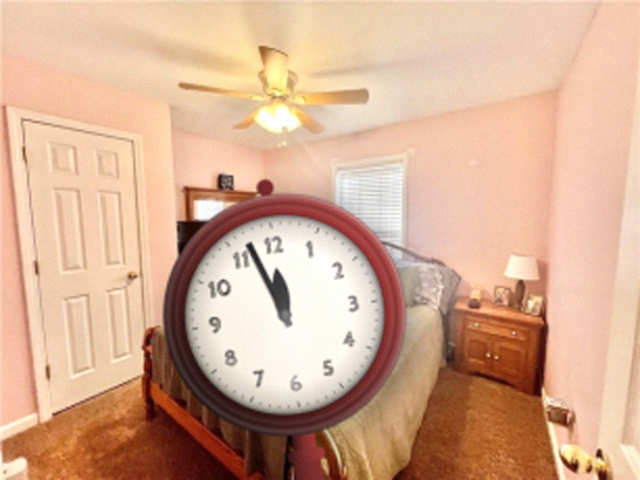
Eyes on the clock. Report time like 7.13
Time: 11.57
